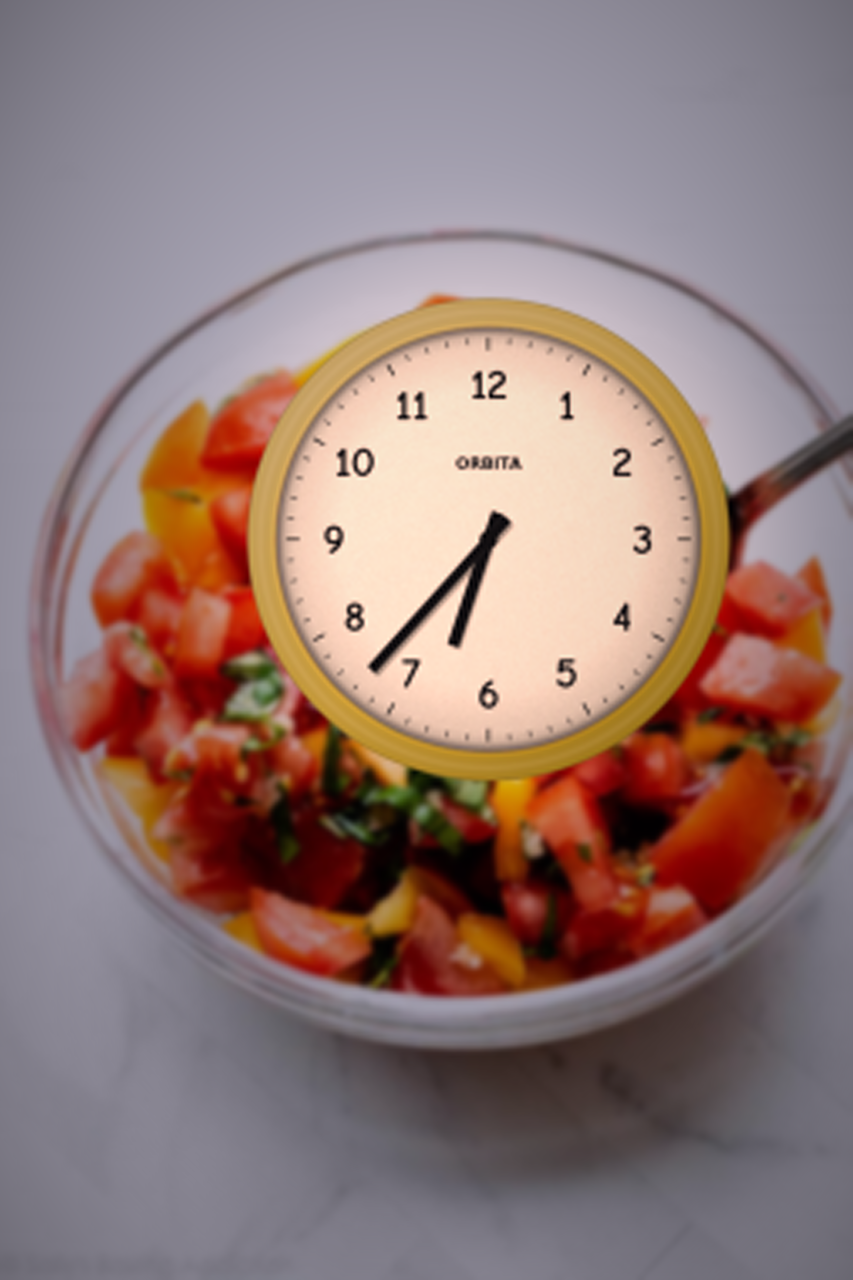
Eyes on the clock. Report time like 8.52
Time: 6.37
